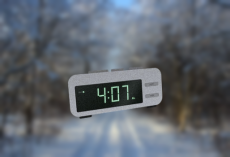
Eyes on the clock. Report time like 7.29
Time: 4.07
